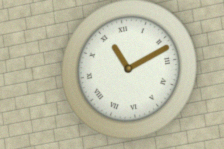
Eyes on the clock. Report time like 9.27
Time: 11.12
